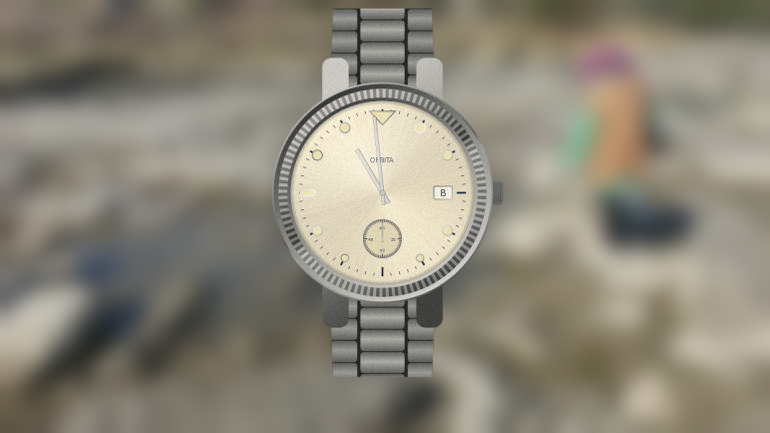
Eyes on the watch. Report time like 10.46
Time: 10.59
